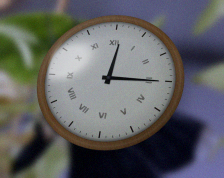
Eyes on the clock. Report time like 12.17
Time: 12.15
